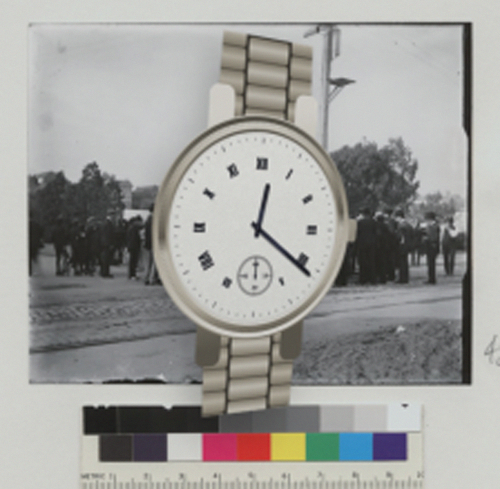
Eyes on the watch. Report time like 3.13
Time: 12.21
